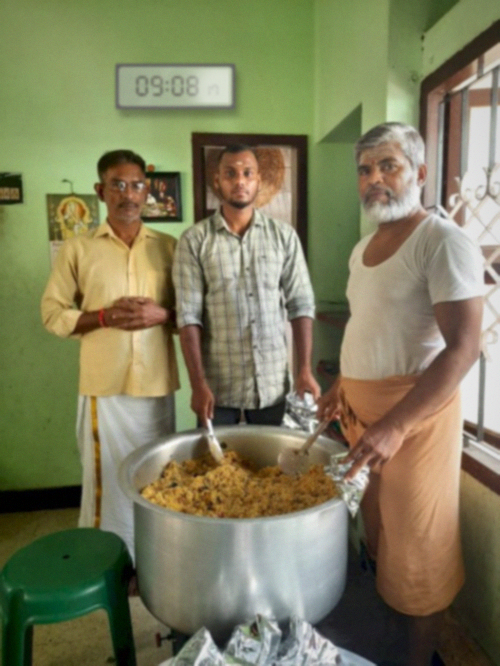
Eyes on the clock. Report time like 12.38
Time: 9.08
